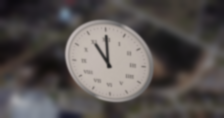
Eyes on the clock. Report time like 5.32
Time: 11.00
